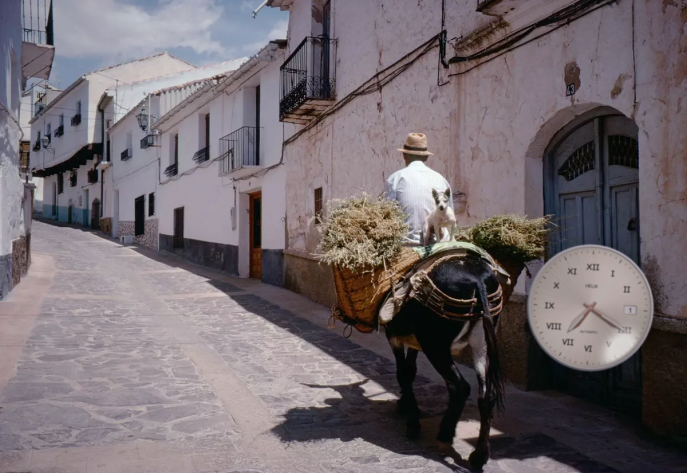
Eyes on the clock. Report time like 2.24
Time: 7.20
